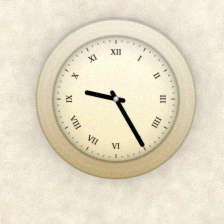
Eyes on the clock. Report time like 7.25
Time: 9.25
